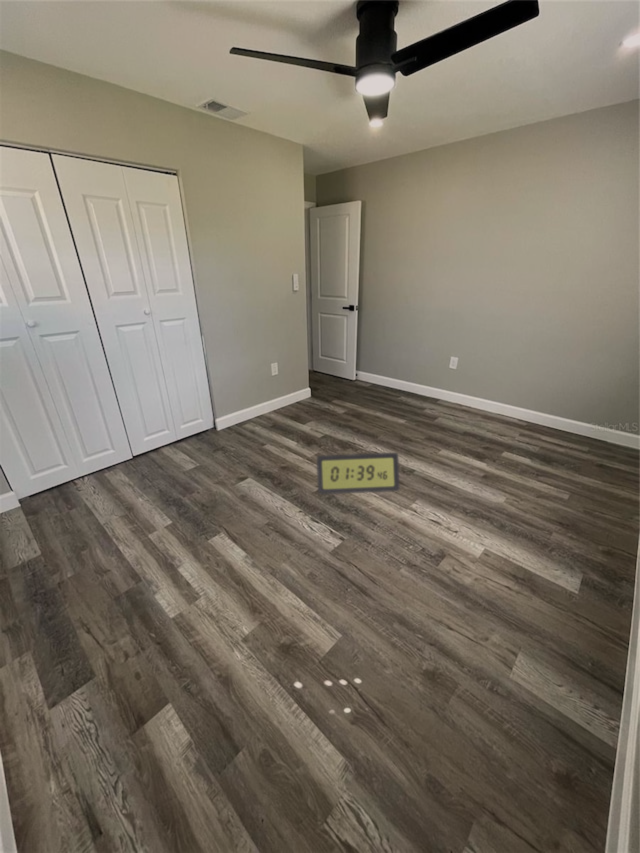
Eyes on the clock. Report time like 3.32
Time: 1.39
